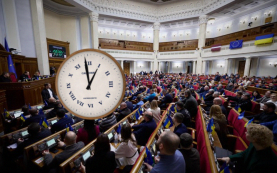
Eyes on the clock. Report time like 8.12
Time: 12.59
